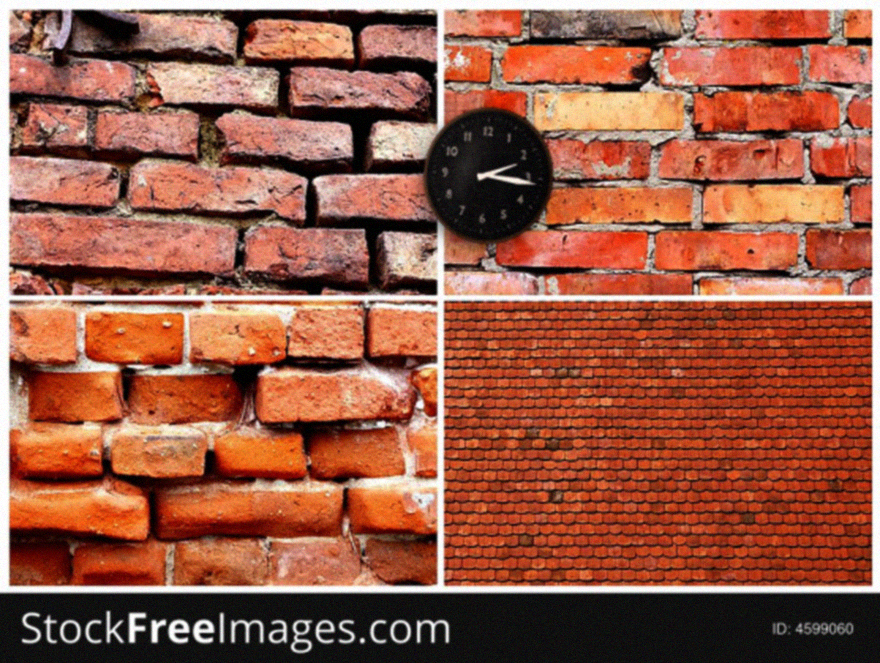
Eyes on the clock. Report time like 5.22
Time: 2.16
